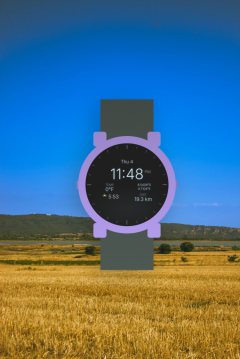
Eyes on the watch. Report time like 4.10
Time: 11.48
